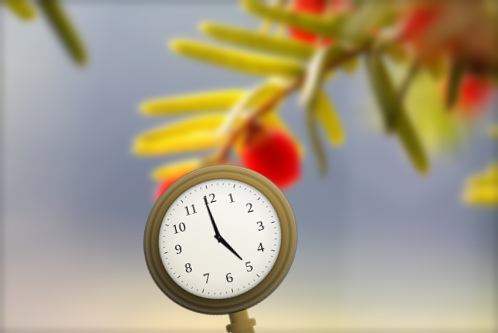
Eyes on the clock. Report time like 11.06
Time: 4.59
